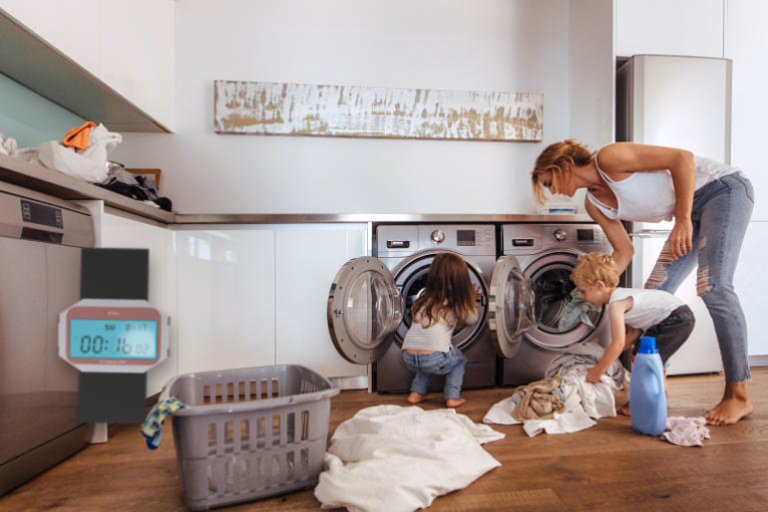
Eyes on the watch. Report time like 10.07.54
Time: 0.16.02
